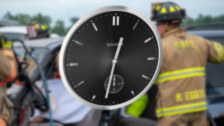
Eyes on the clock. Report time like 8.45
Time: 12.32
